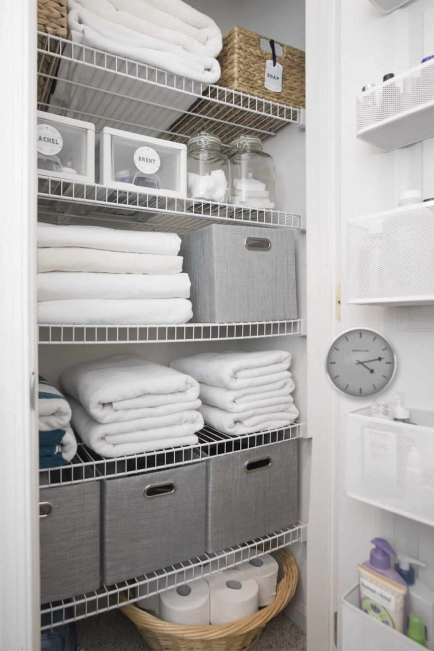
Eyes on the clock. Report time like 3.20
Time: 4.13
